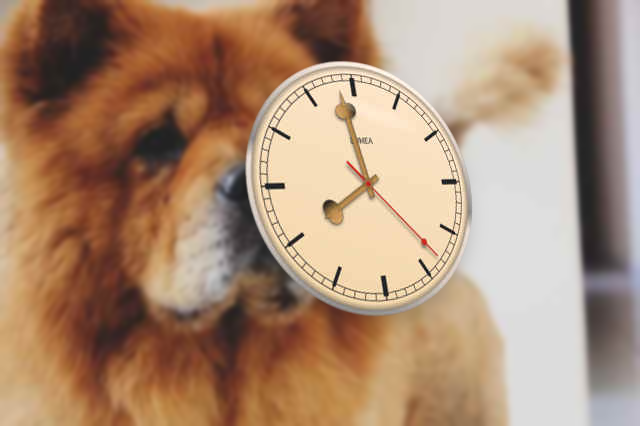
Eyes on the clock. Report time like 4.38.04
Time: 7.58.23
